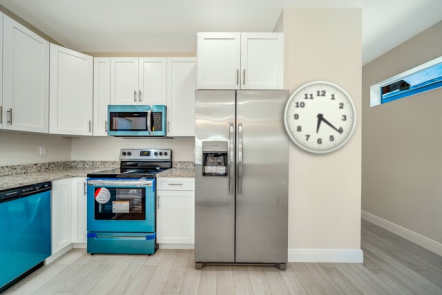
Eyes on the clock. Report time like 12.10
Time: 6.21
